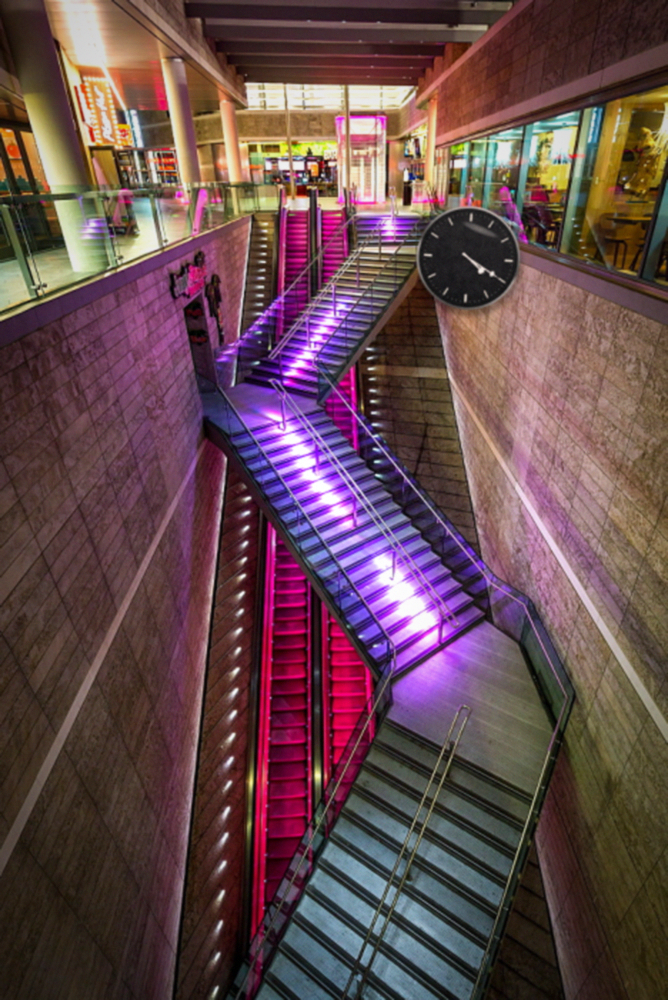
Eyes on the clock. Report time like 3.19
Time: 4.20
